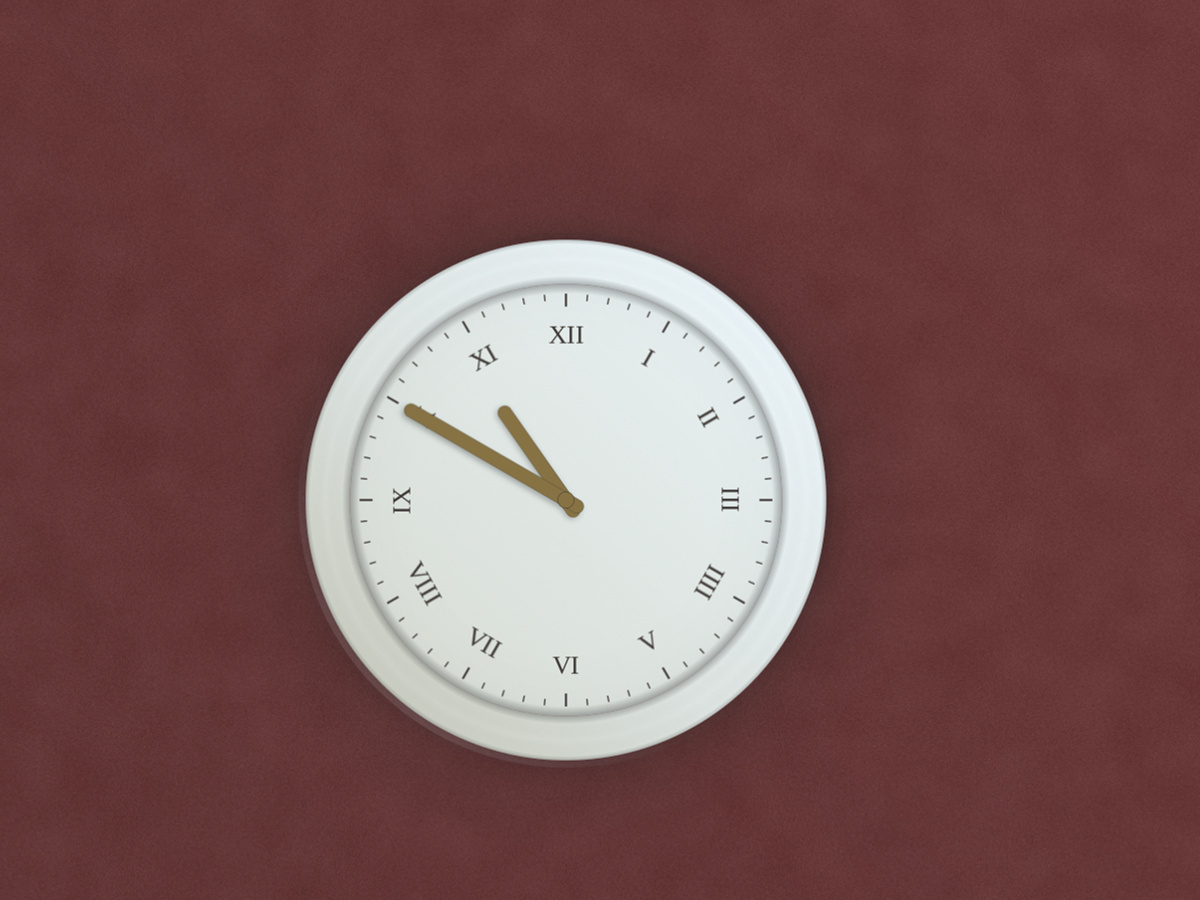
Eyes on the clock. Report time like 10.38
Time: 10.50
